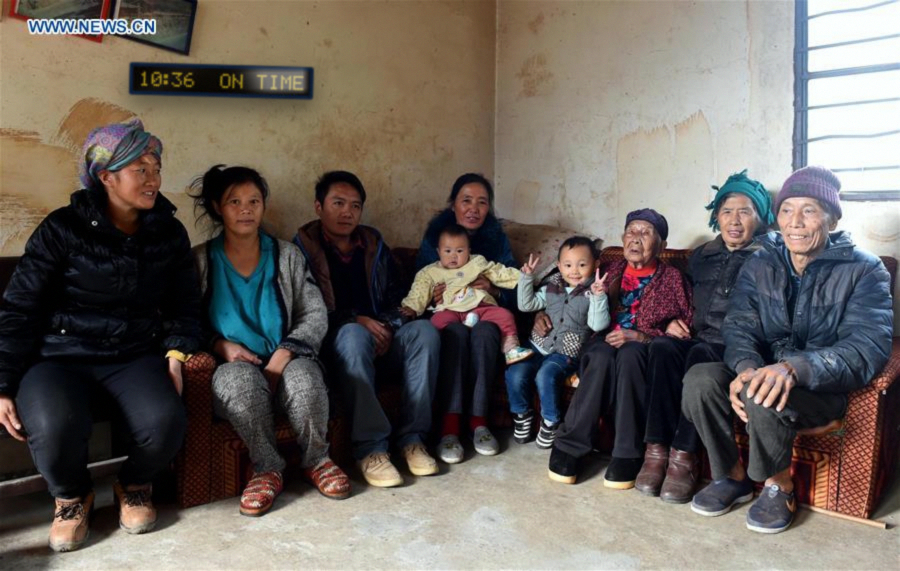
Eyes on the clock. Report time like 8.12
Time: 10.36
